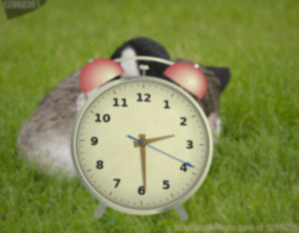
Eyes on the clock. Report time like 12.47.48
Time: 2.29.19
